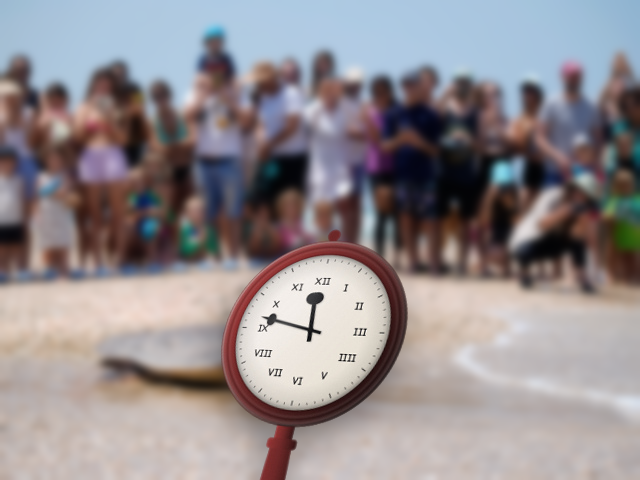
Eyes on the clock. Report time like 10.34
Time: 11.47
